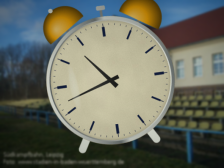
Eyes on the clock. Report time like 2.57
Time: 10.42
